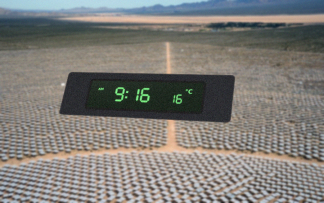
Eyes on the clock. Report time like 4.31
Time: 9.16
